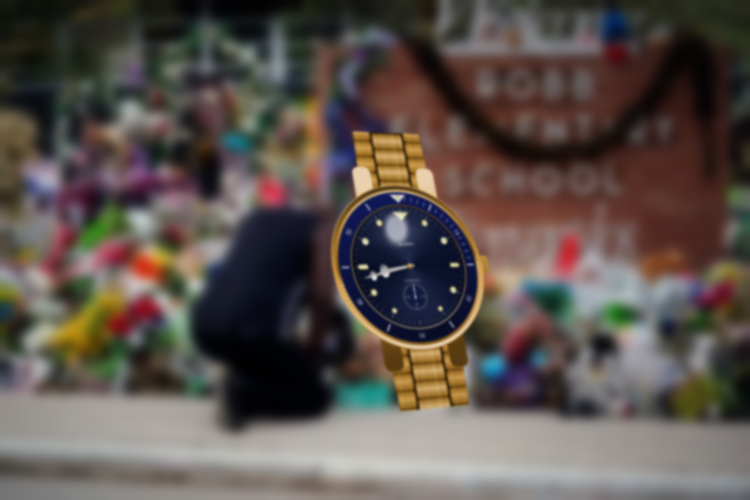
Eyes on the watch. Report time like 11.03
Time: 8.43
